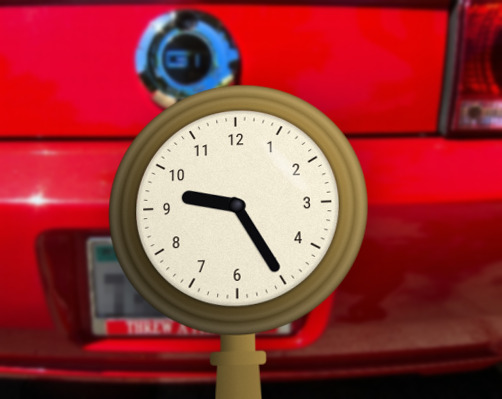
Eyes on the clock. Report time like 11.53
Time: 9.25
